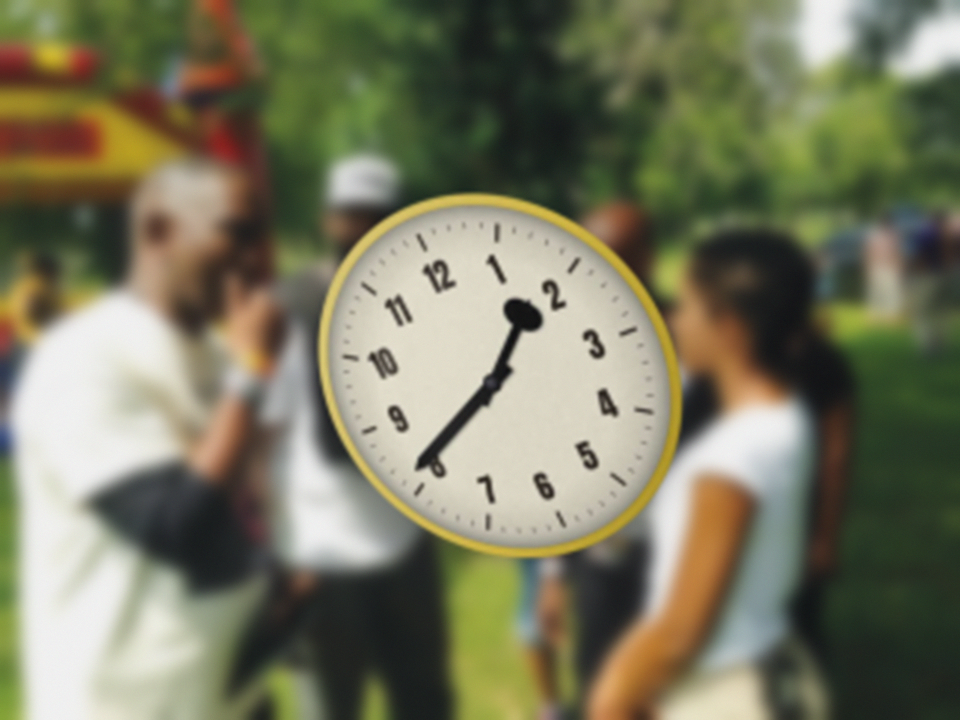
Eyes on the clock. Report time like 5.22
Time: 1.41
